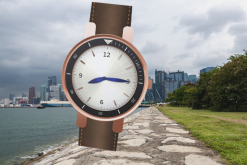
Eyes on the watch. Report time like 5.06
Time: 8.15
